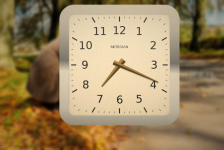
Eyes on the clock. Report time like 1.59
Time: 7.19
